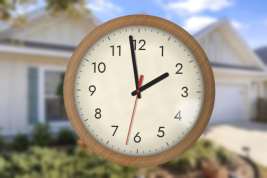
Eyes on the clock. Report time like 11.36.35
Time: 1.58.32
